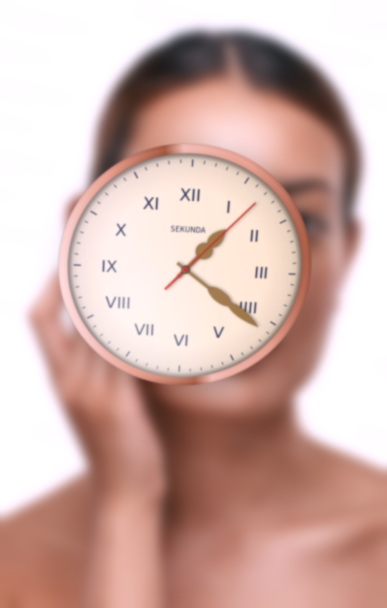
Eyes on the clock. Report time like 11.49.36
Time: 1.21.07
